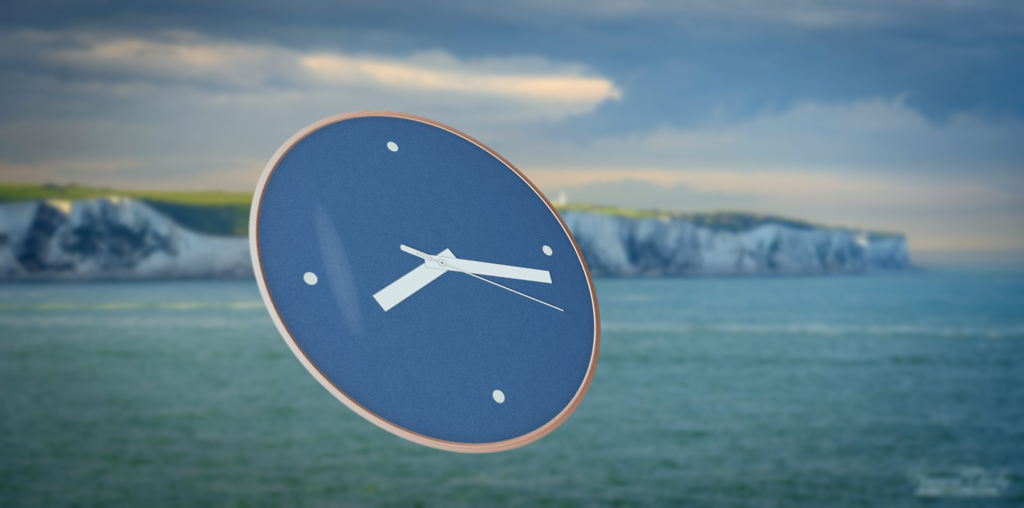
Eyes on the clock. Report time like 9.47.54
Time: 8.17.20
